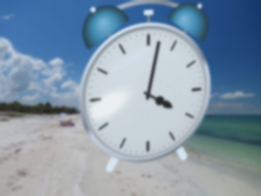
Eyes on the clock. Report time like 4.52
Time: 4.02
